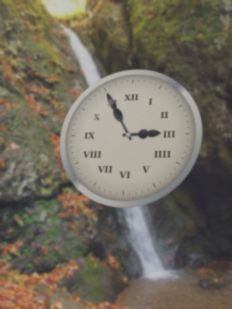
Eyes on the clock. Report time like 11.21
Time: 2.55
